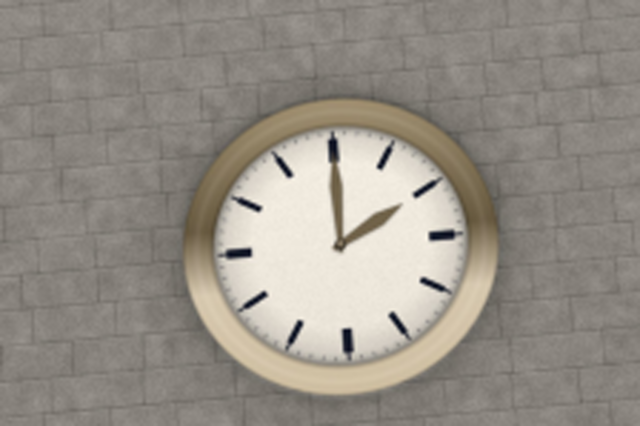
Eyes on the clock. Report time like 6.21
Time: 2.00
